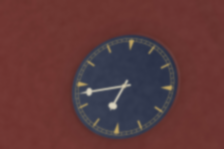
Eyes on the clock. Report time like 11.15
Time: 6.43
